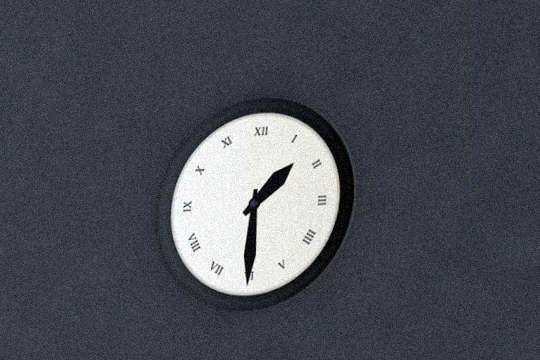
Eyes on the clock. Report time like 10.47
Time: 1.30
